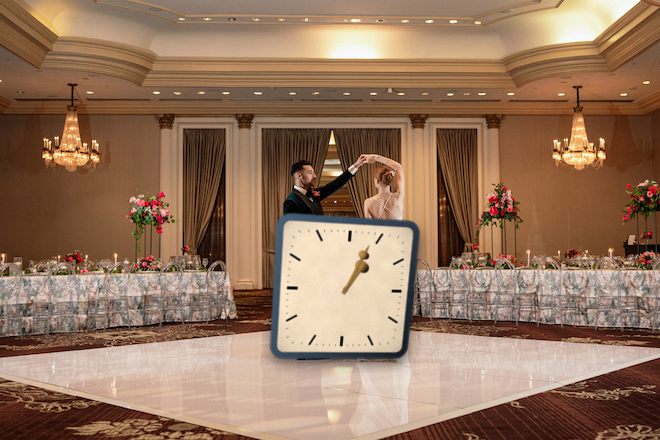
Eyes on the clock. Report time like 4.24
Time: 1.04
